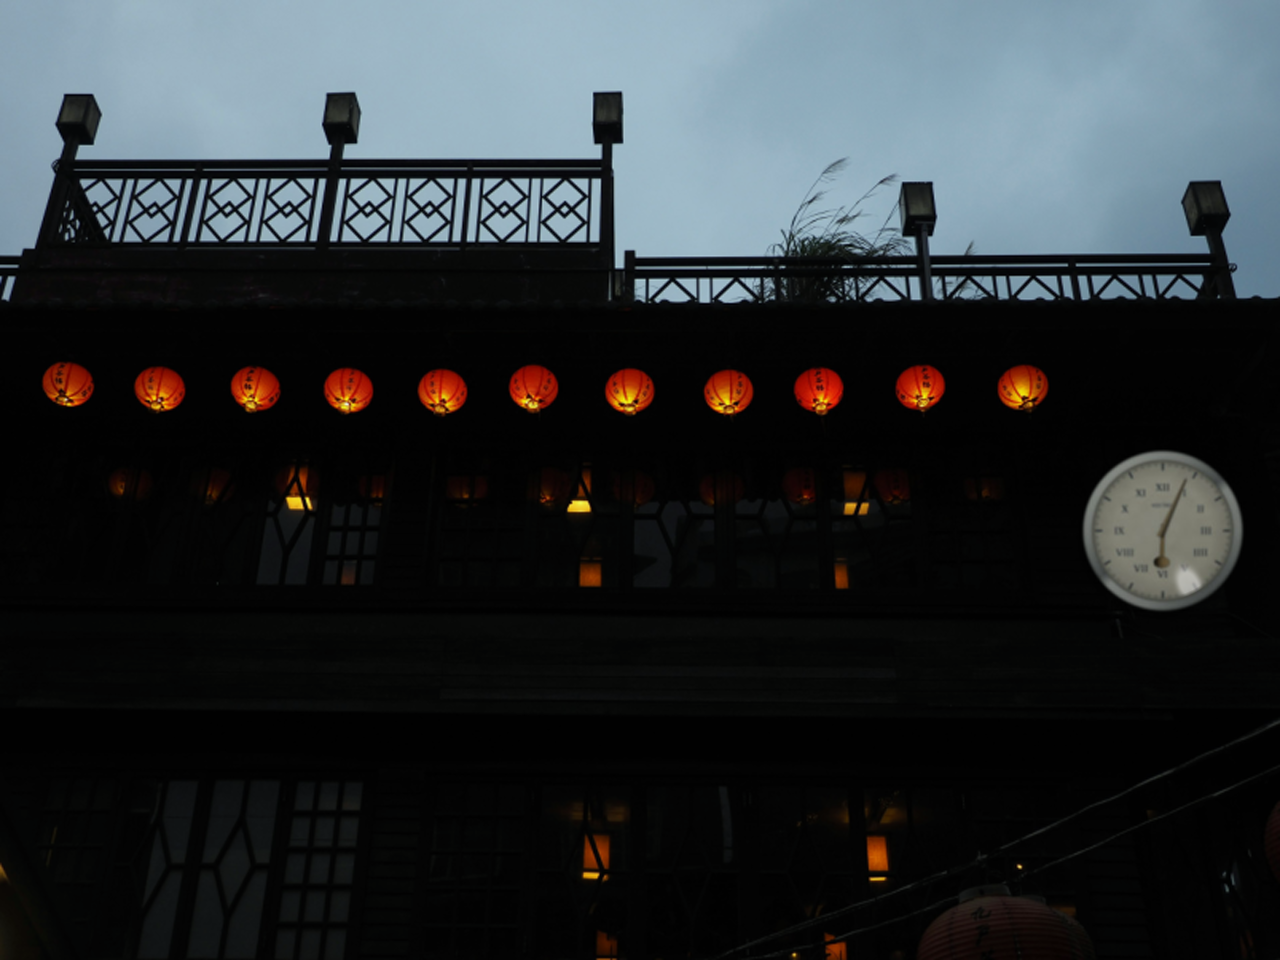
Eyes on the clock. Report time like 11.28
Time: 6.04
